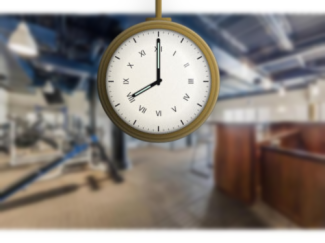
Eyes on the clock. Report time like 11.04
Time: 8.00
